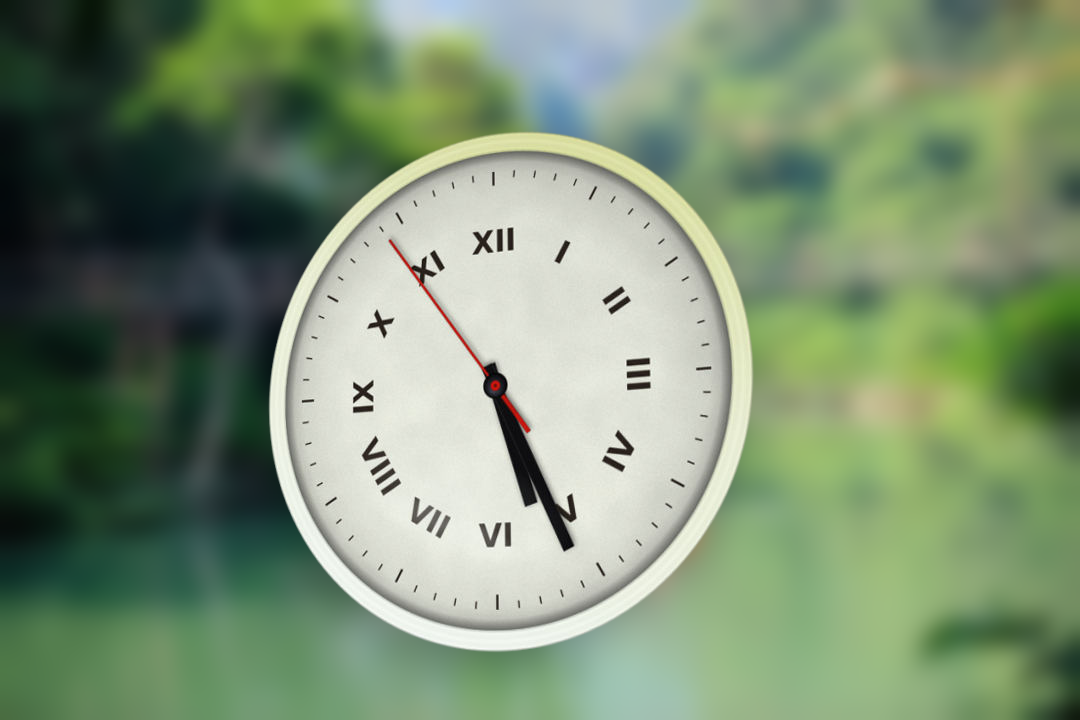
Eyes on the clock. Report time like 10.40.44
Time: 5.25.54
